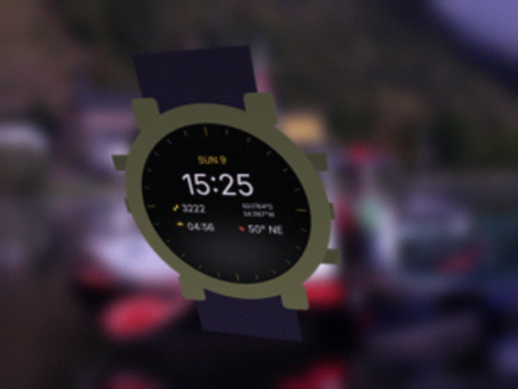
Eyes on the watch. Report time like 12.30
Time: 15.25
